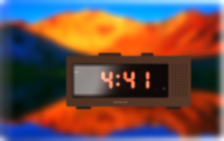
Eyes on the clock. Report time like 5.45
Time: 4.41
